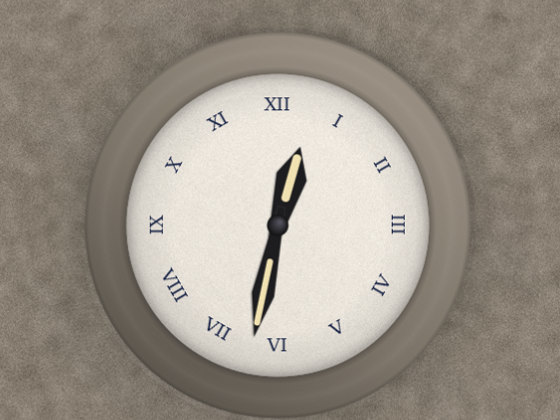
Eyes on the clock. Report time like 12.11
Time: 12.32
